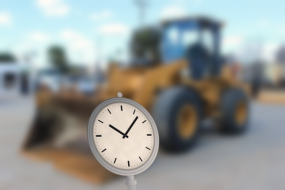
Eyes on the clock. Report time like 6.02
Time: 10.07
